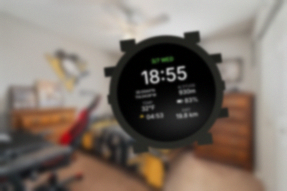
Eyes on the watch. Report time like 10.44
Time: 18.55
